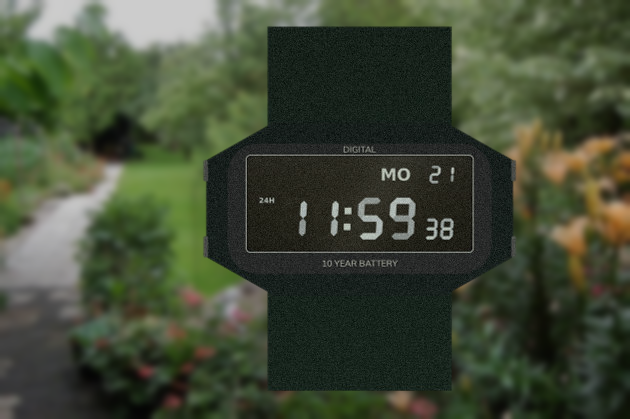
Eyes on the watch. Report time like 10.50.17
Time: 11.59.38
